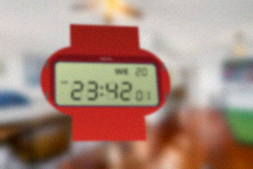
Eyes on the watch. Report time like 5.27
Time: 23.42
